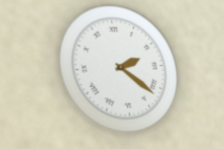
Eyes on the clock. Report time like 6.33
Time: 2.22
